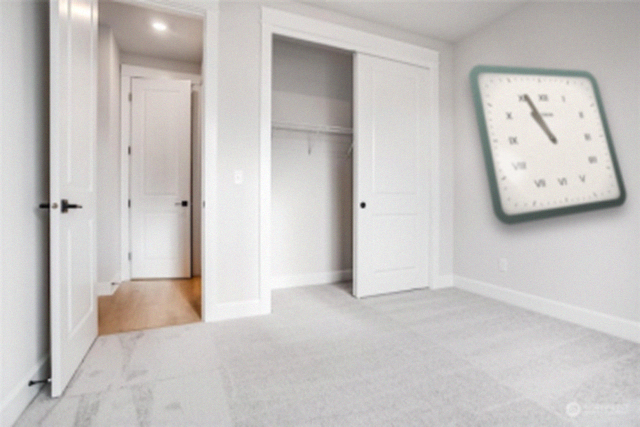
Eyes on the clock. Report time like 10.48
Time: 10.56
